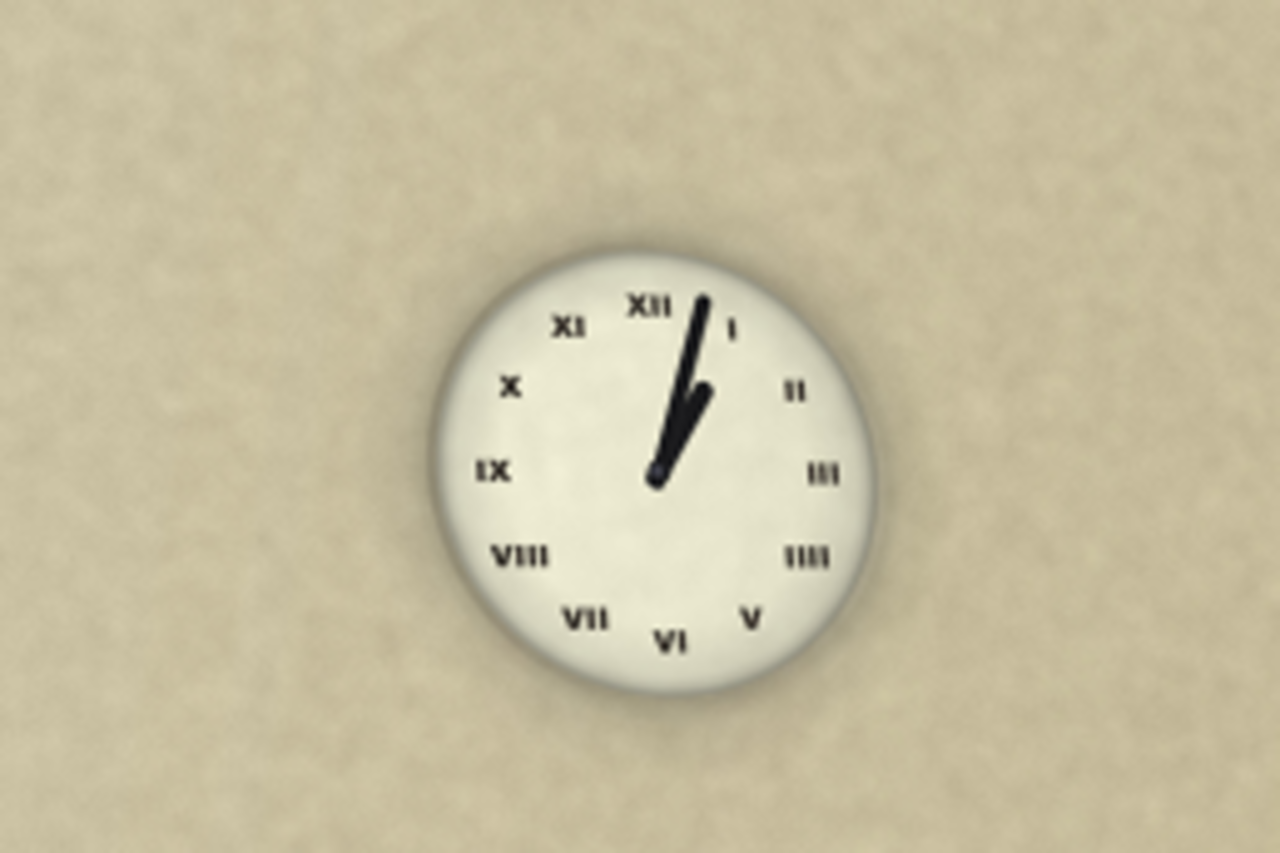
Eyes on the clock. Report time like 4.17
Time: 1.03
